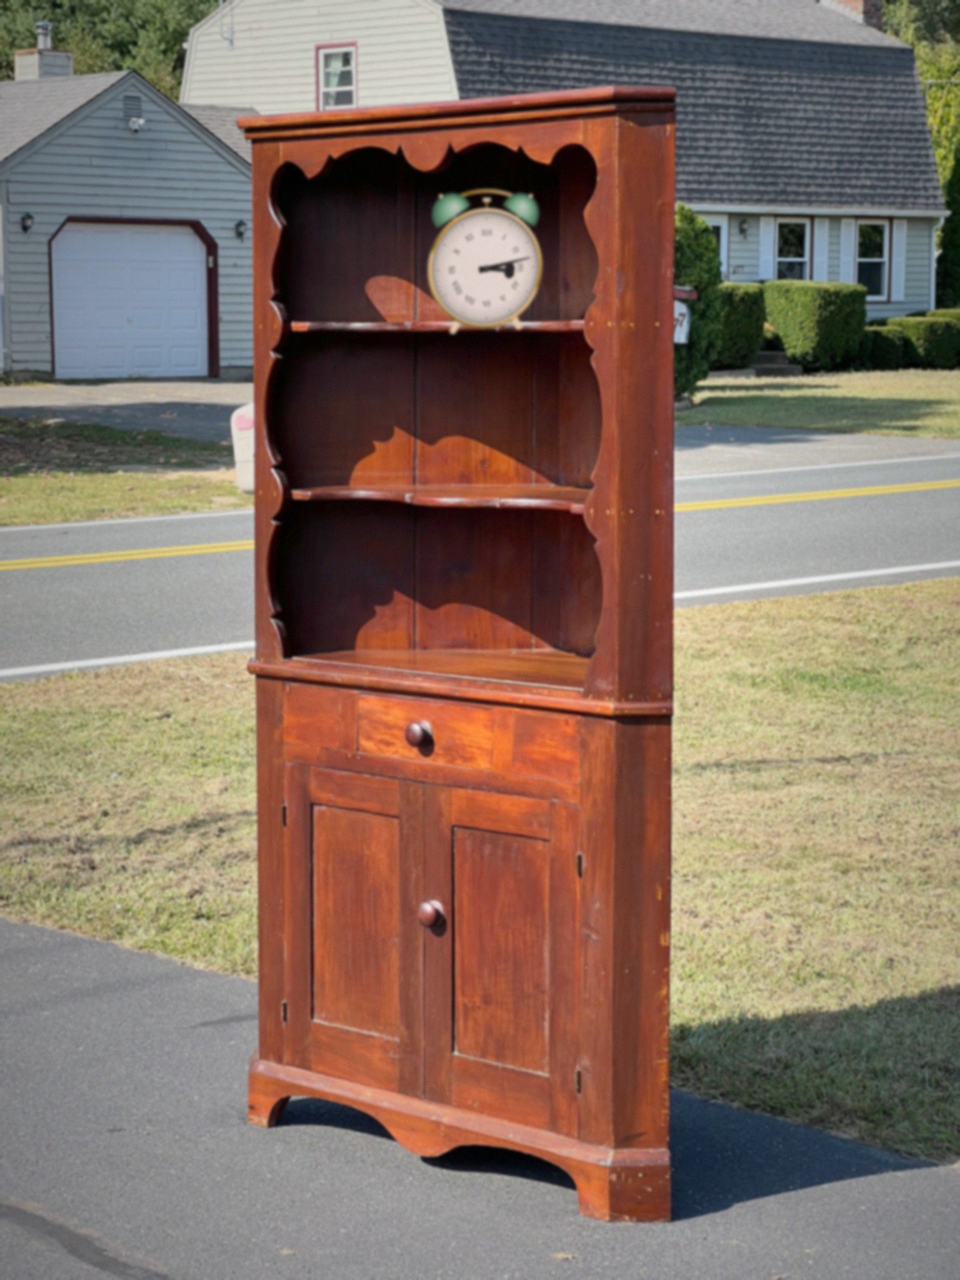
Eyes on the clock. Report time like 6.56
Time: 3.13
